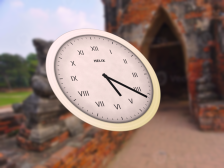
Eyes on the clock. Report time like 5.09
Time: 5.21
